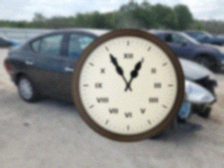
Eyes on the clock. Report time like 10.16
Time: 12.55
